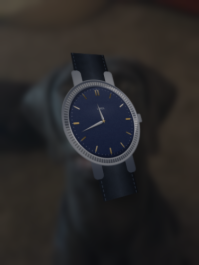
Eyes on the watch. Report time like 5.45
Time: 11.42
